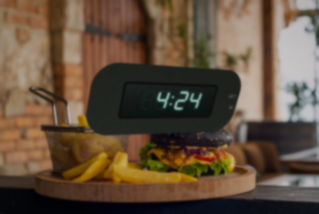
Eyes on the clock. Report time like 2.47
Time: 4.24
